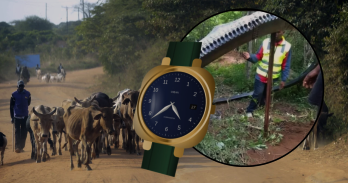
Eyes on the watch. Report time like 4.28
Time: 4.38
